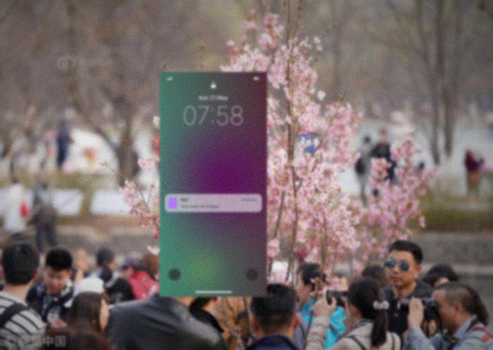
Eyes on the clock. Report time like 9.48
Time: 7.58
